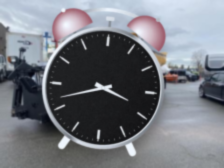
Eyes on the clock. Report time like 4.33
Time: 3.42
